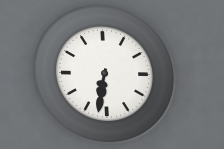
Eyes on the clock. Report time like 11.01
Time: 6.32
